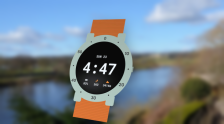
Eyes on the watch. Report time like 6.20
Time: 4.47
